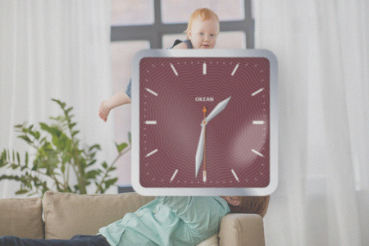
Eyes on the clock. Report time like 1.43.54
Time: 1.31.30
